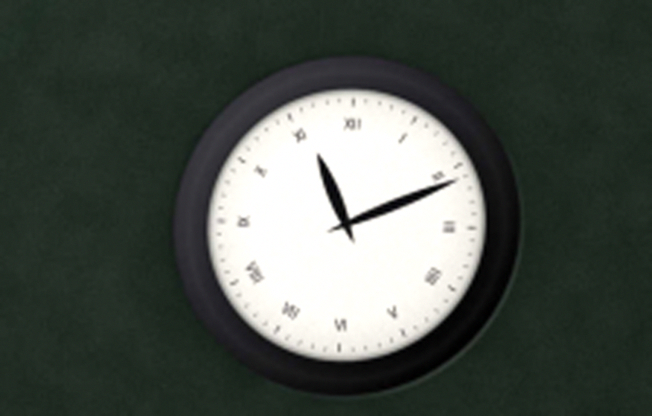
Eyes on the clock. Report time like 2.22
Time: 11.11
